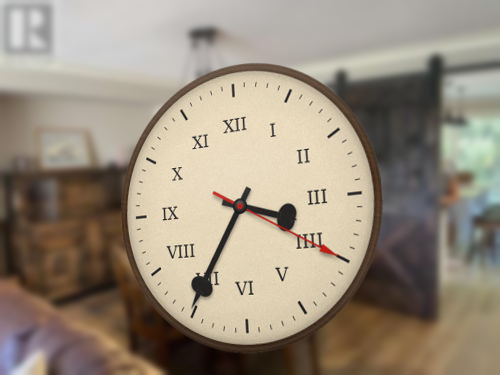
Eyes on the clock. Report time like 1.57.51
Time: 3.35.20
